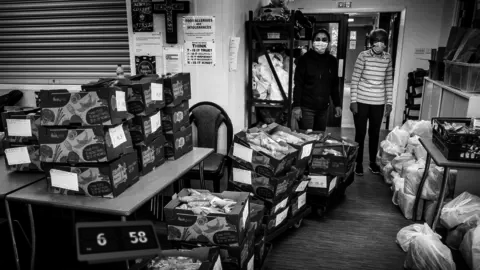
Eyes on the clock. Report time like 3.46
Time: 6.58
